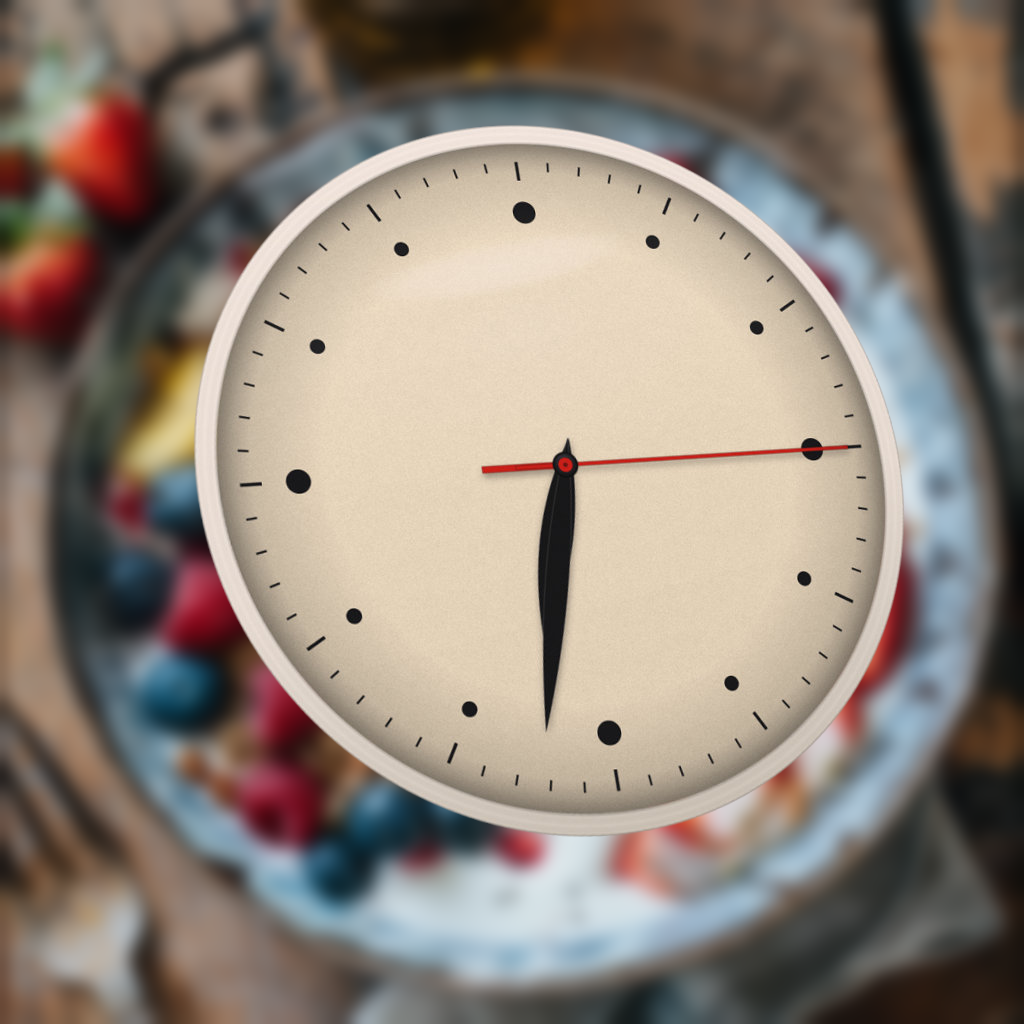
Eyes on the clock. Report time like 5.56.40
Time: 6.32.15
